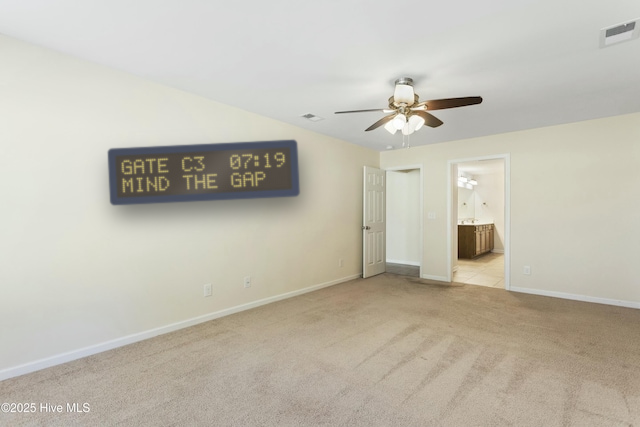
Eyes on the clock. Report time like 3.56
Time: 7.19
